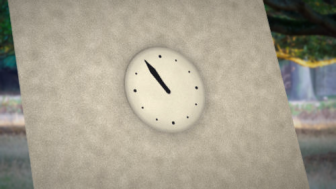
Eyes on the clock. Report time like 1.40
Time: 10.55
